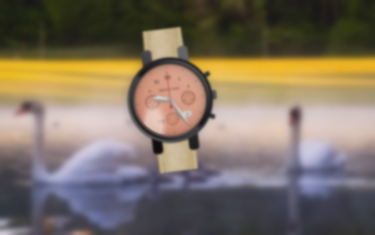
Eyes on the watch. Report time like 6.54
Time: 9.25
